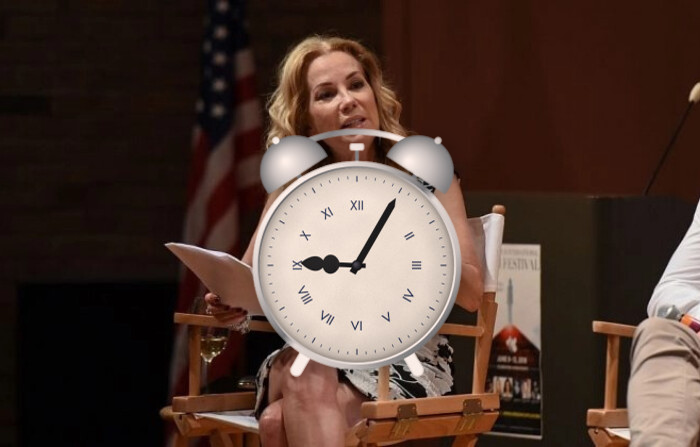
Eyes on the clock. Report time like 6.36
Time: 9.05
